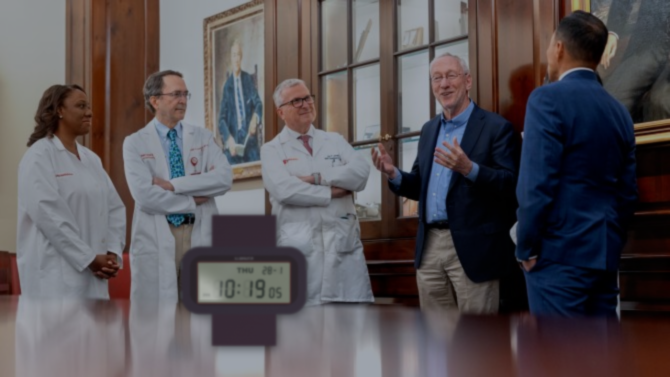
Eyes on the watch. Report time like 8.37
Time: 10.19
